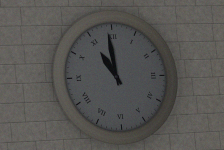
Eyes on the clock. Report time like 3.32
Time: 10.59
